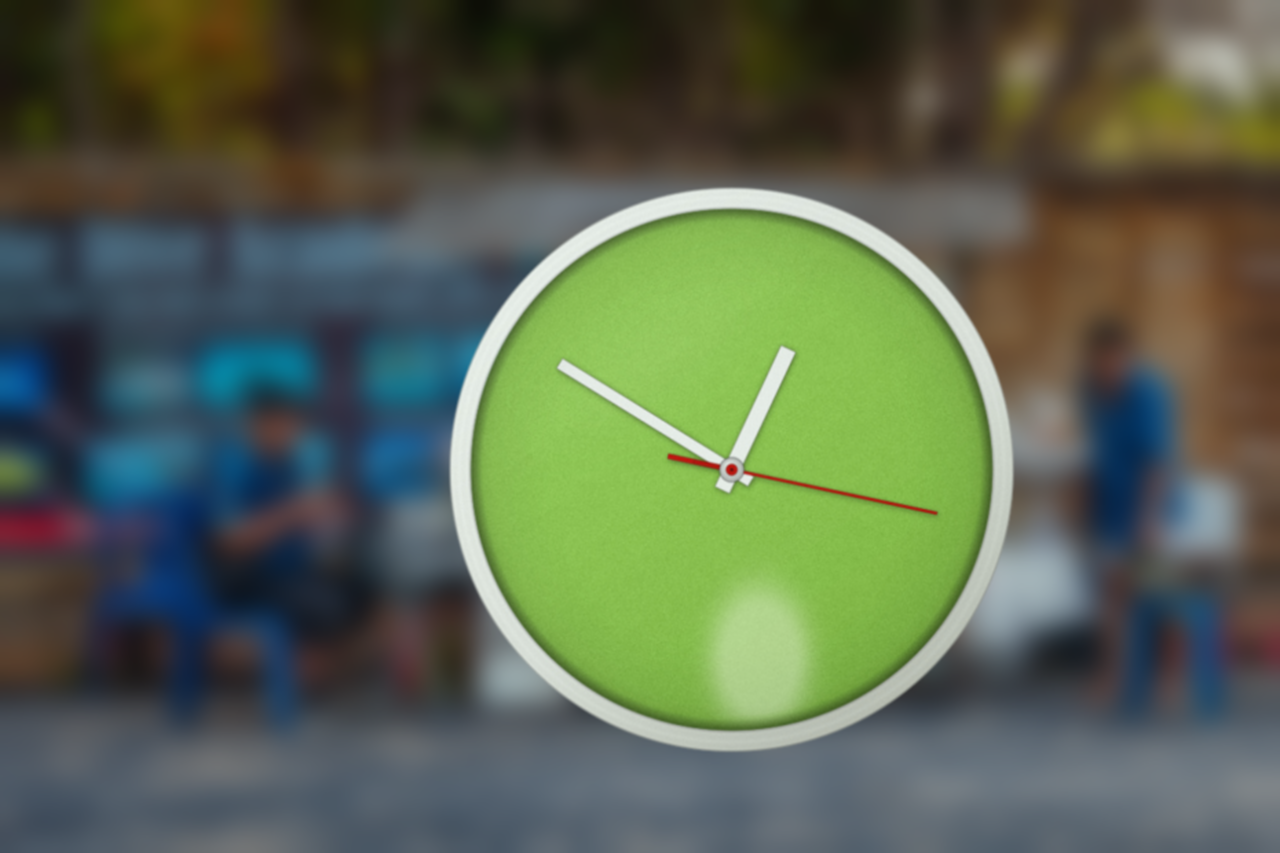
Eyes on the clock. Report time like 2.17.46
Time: 12.50.17
